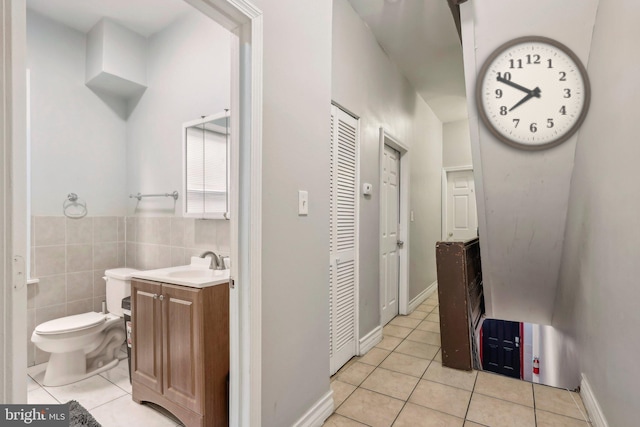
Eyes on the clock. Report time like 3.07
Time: 7.49
